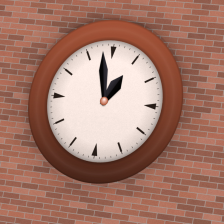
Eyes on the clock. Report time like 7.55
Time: 12.58
